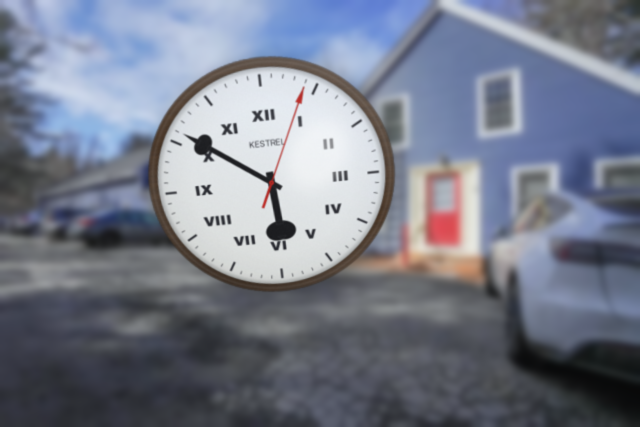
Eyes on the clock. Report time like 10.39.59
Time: 5.51.04
